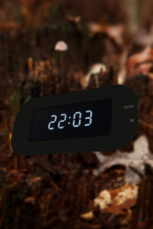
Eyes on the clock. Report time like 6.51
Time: 22.03
